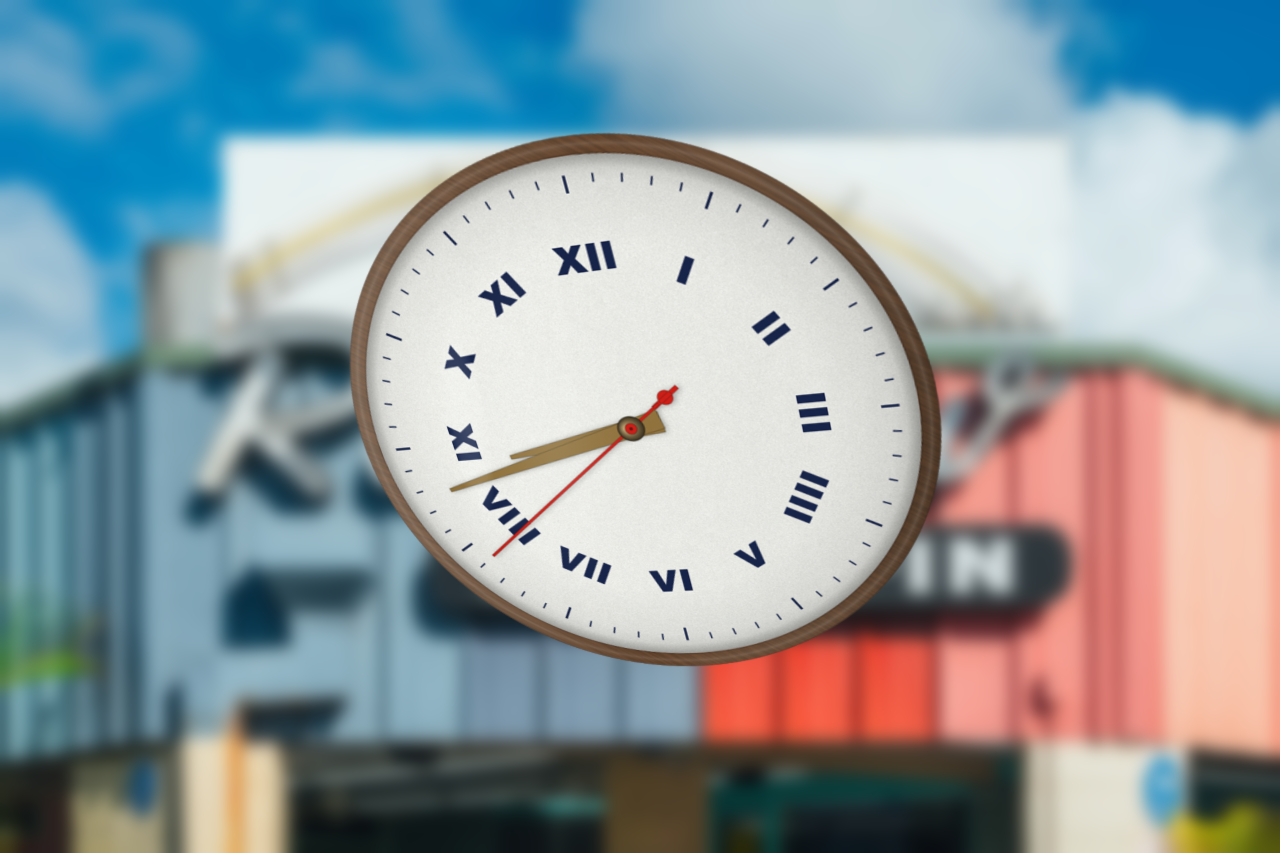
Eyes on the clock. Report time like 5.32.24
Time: 8.42.39
